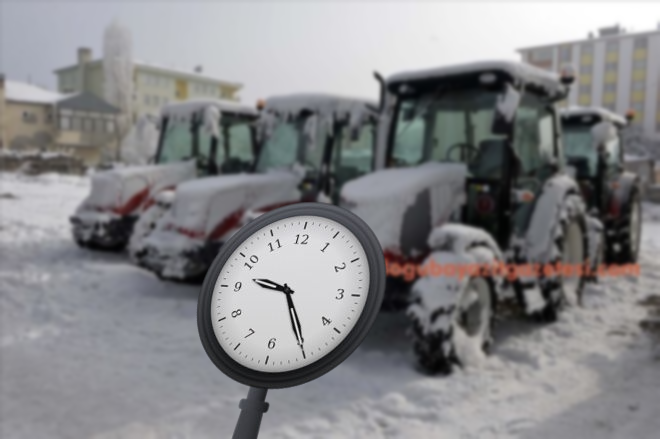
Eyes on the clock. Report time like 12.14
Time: 9.25
